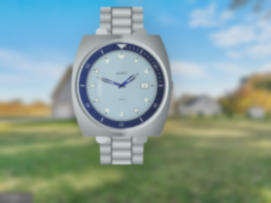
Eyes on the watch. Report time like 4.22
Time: 1.48
